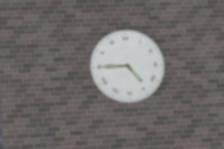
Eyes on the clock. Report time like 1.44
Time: 4.45
